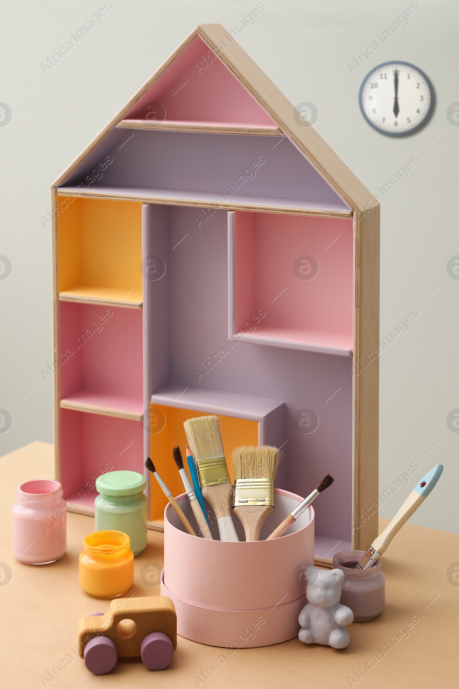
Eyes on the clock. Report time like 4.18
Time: 6.00
